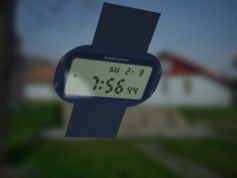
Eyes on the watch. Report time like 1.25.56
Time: 7.56.44
